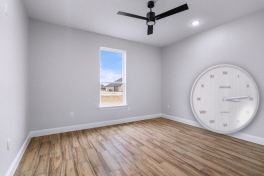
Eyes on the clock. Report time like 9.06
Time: 3.14
